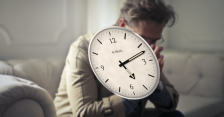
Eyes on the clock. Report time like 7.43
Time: 5.12
